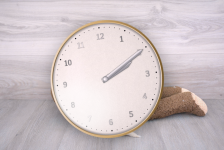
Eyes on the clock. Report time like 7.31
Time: 2.10
